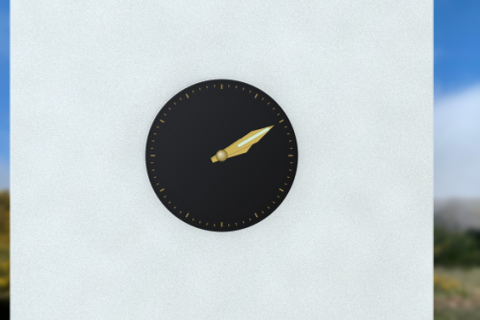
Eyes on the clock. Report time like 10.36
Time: 2.10
